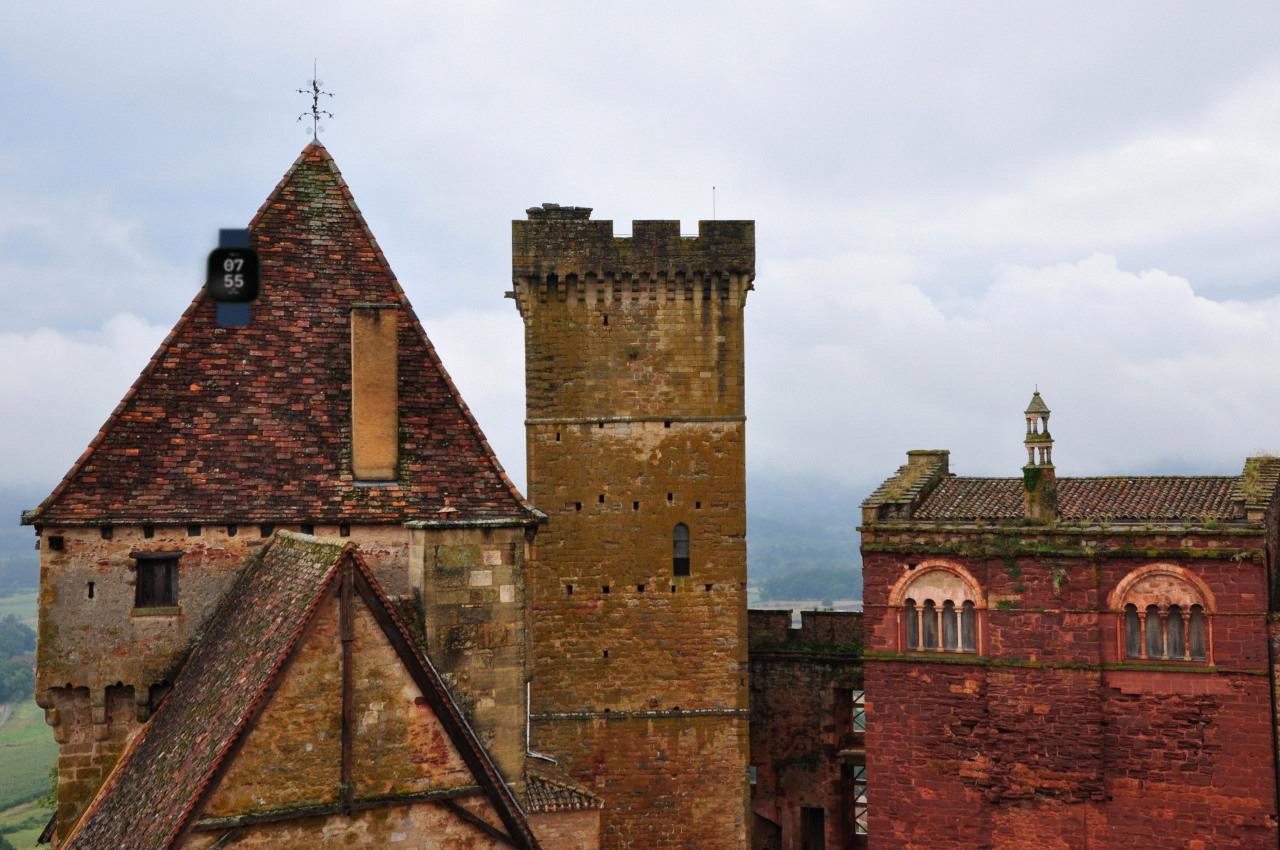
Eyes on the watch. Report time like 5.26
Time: 7.55
